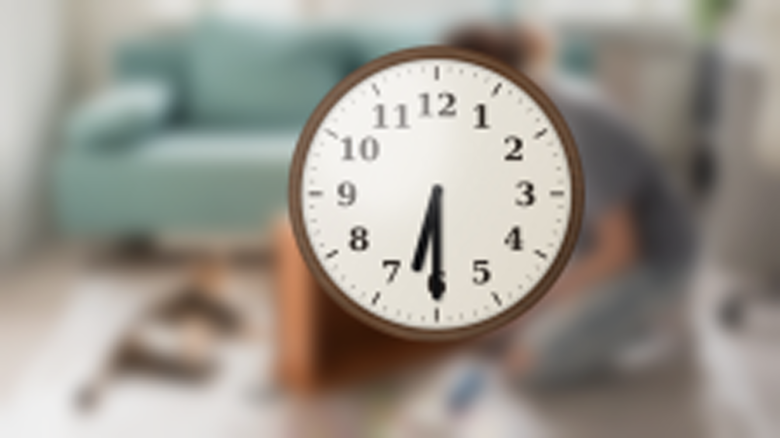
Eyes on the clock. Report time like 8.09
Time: 6.30
